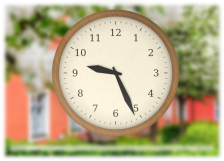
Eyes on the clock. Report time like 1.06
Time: 9.26
